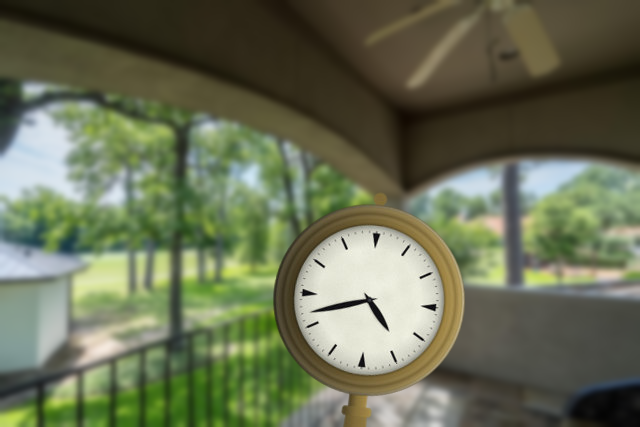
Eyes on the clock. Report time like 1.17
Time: 4.42
